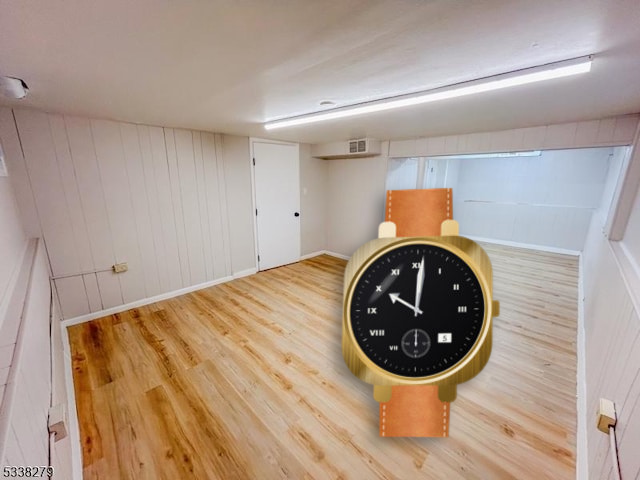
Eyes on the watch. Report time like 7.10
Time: 10.01
